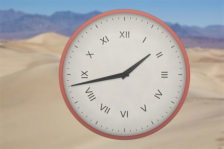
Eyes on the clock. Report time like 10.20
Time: 1.43
